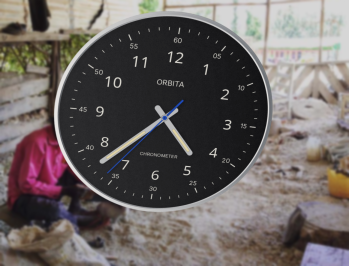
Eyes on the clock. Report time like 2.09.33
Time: 4.37.36
